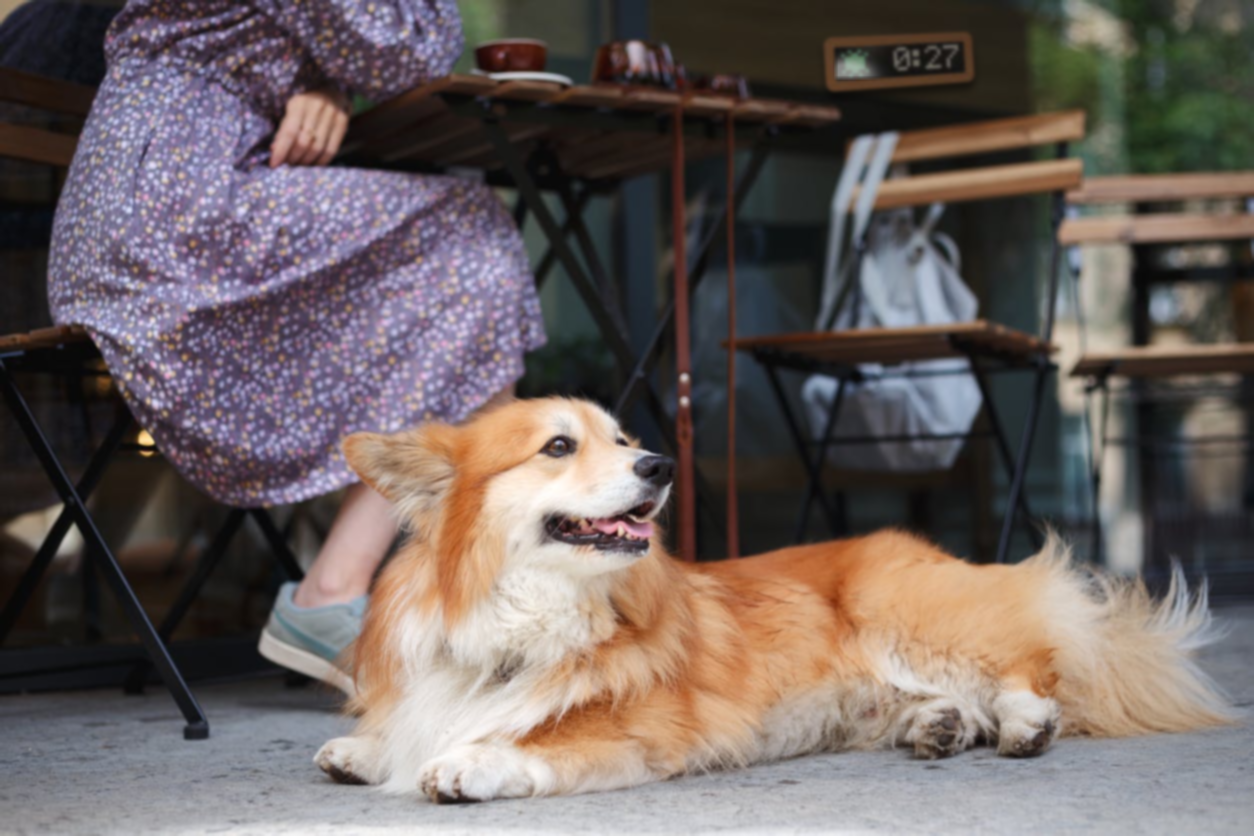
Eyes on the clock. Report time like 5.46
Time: 0.27
